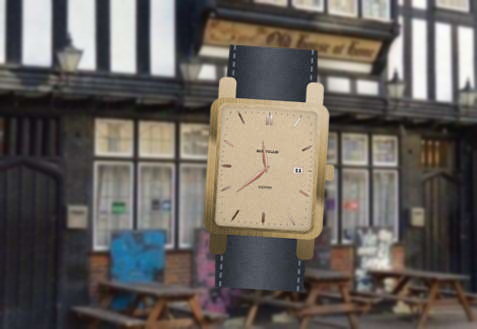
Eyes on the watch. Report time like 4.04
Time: 11.38
